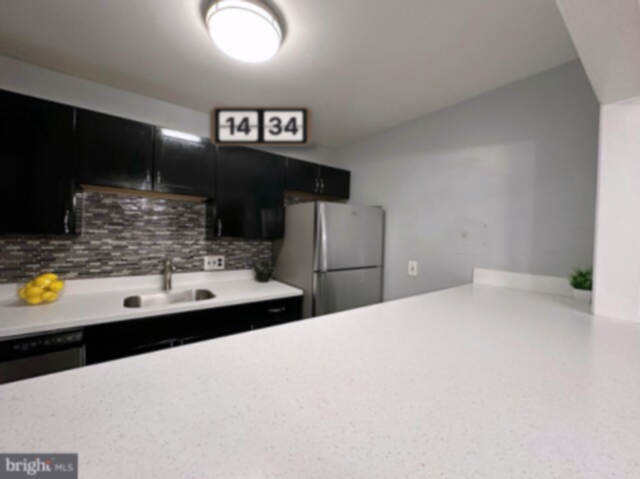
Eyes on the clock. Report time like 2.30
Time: 14.34
